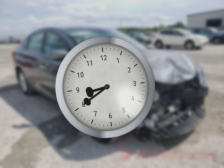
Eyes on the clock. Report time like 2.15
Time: 8.40
